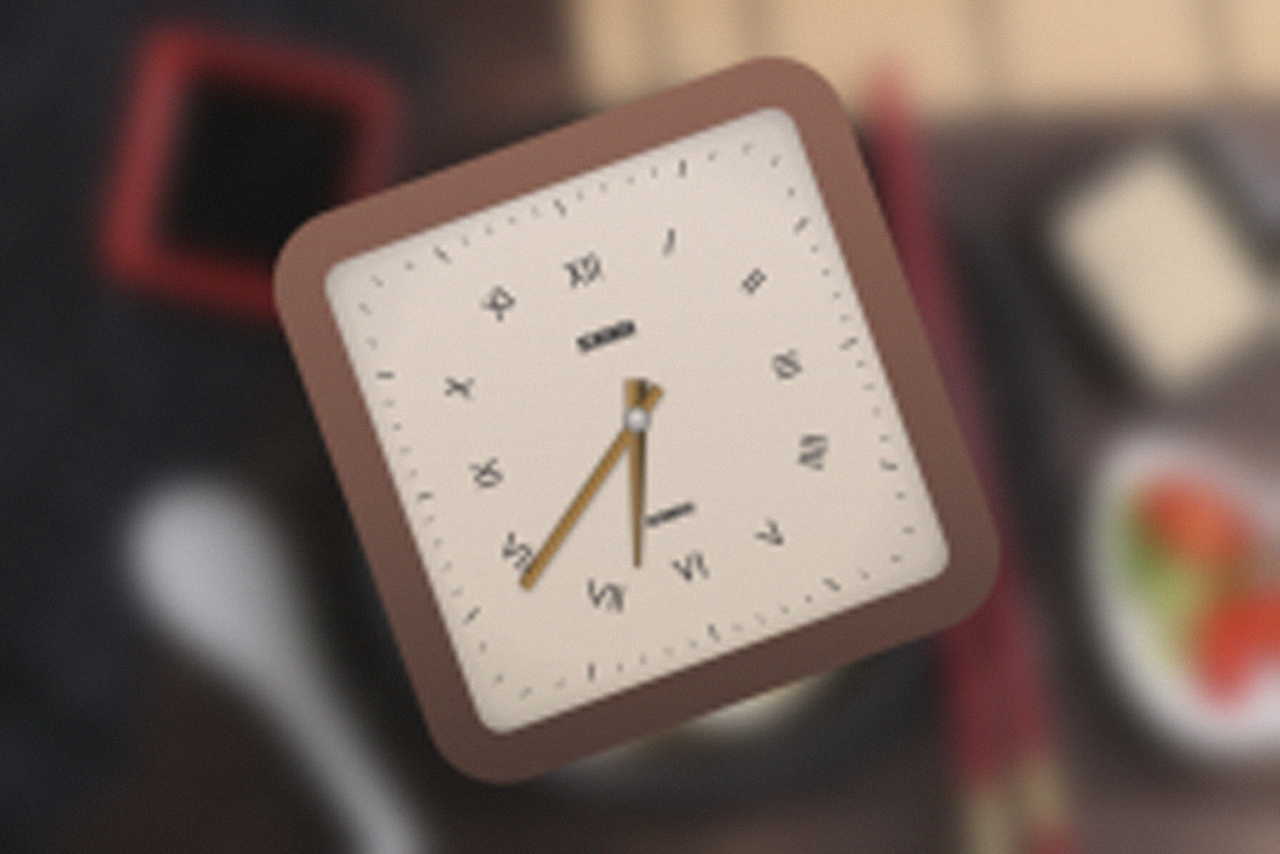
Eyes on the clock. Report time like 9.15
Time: 6.39
